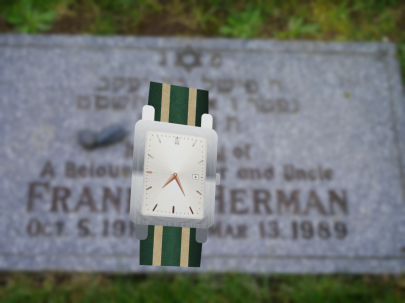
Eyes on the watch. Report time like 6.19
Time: 7.25
